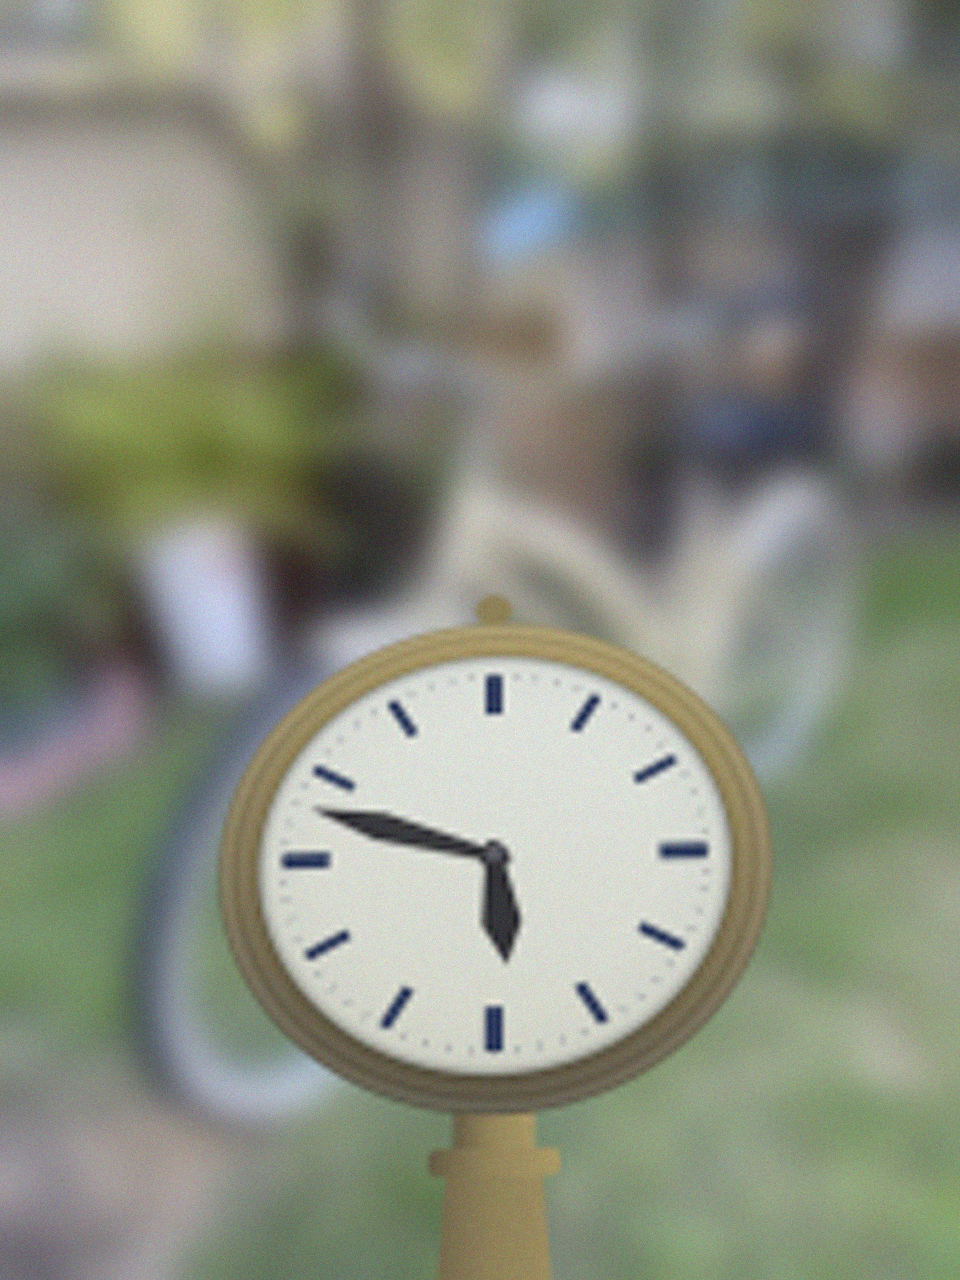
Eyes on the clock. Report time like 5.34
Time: 5.48
